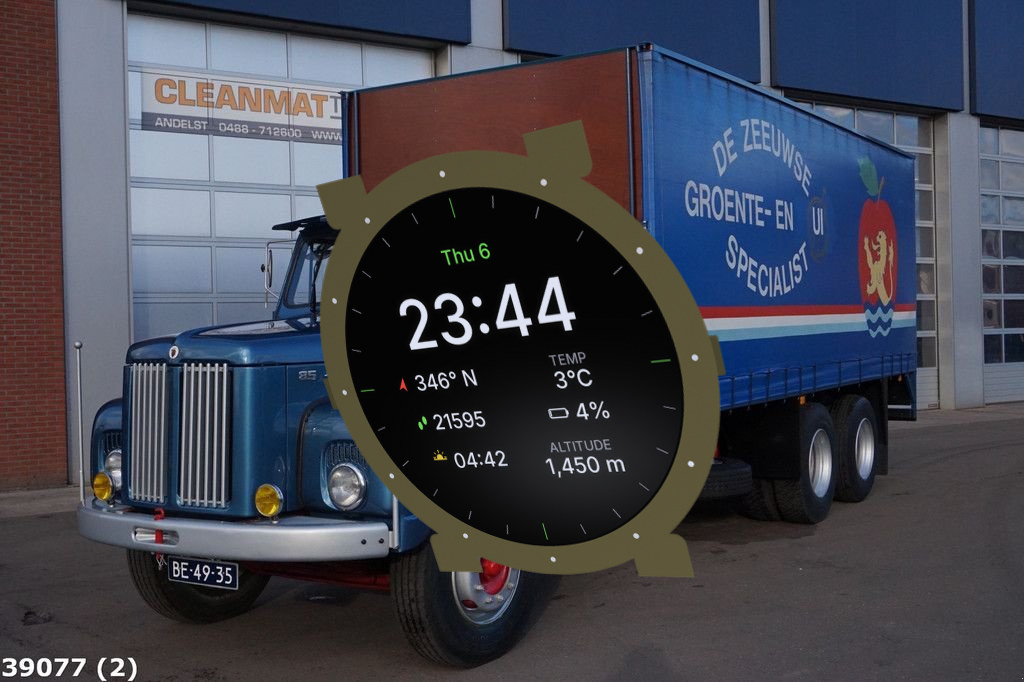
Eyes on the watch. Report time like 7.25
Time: 23.44
